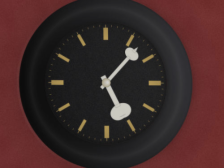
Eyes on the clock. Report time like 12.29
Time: 5.07
